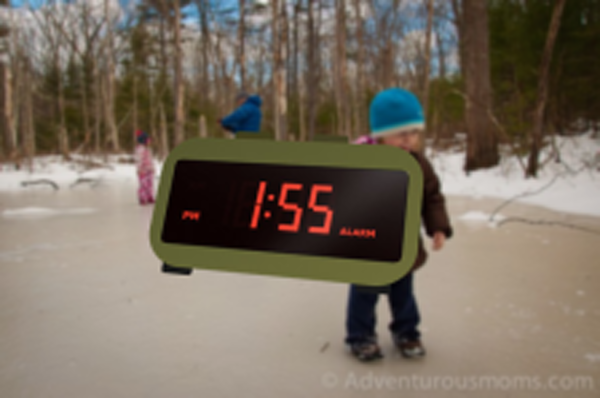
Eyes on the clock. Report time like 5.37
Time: 1.55
